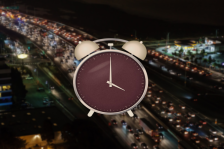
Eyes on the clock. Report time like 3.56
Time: 4.00
